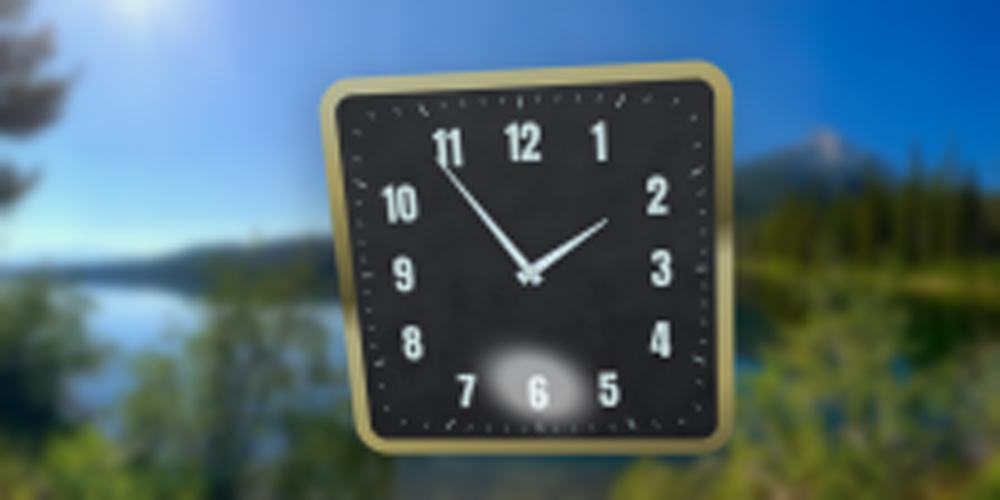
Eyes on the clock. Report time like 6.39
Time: 1.54
